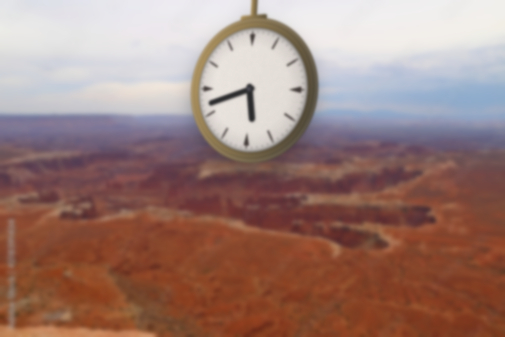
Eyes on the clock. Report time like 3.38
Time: 5.42
